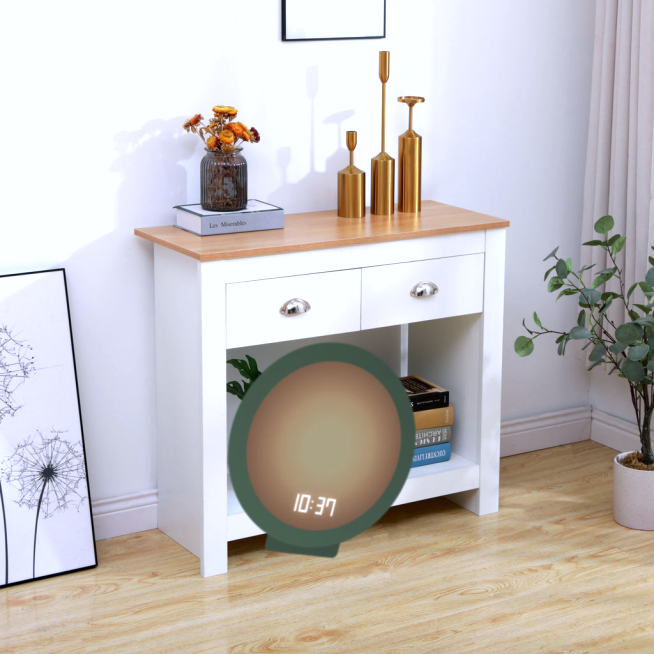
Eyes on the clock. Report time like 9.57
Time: 10.37
